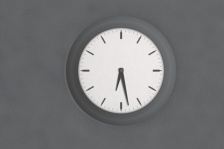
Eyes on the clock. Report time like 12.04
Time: 6.28
